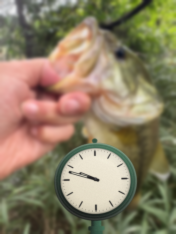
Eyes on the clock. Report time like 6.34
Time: 9.48
